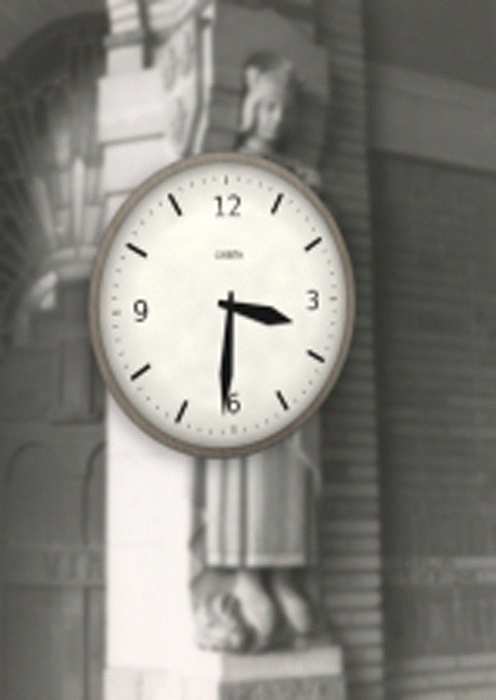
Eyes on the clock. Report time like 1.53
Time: 3.31
